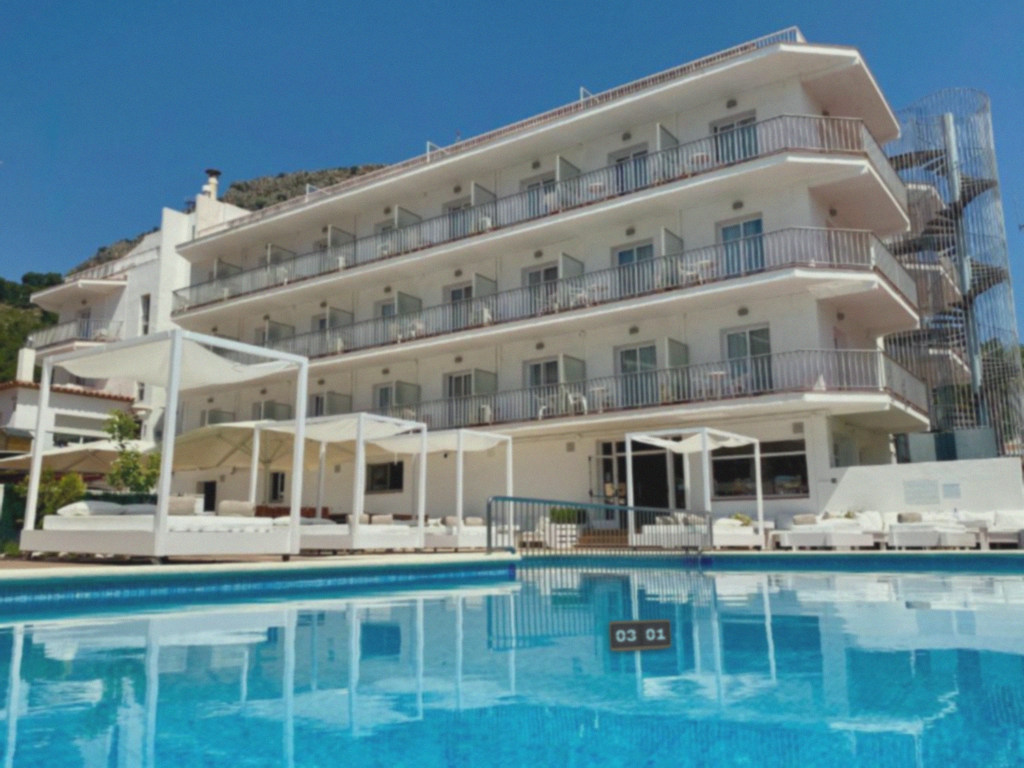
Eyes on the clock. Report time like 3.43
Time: 3.01
